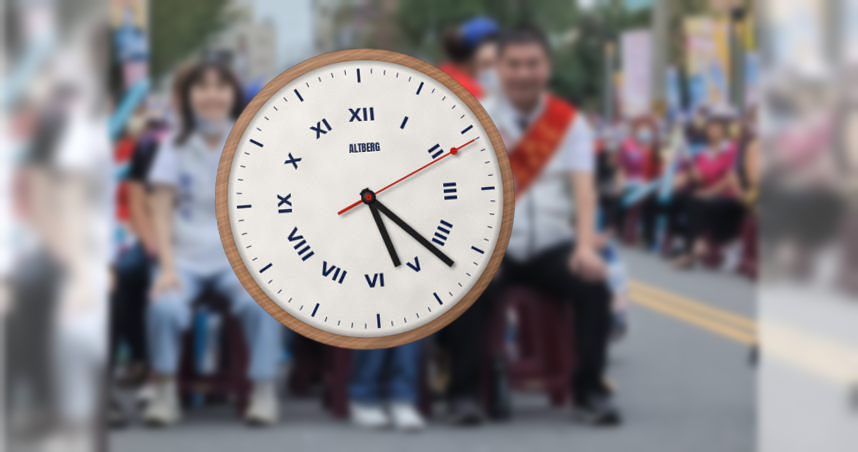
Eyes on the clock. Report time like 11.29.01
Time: 5.22.11
